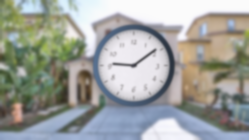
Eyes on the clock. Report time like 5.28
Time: 9.09
